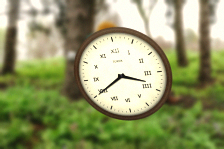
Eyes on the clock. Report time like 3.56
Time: 3.40
